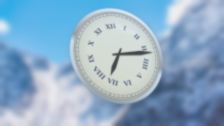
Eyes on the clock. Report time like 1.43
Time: 7.16
